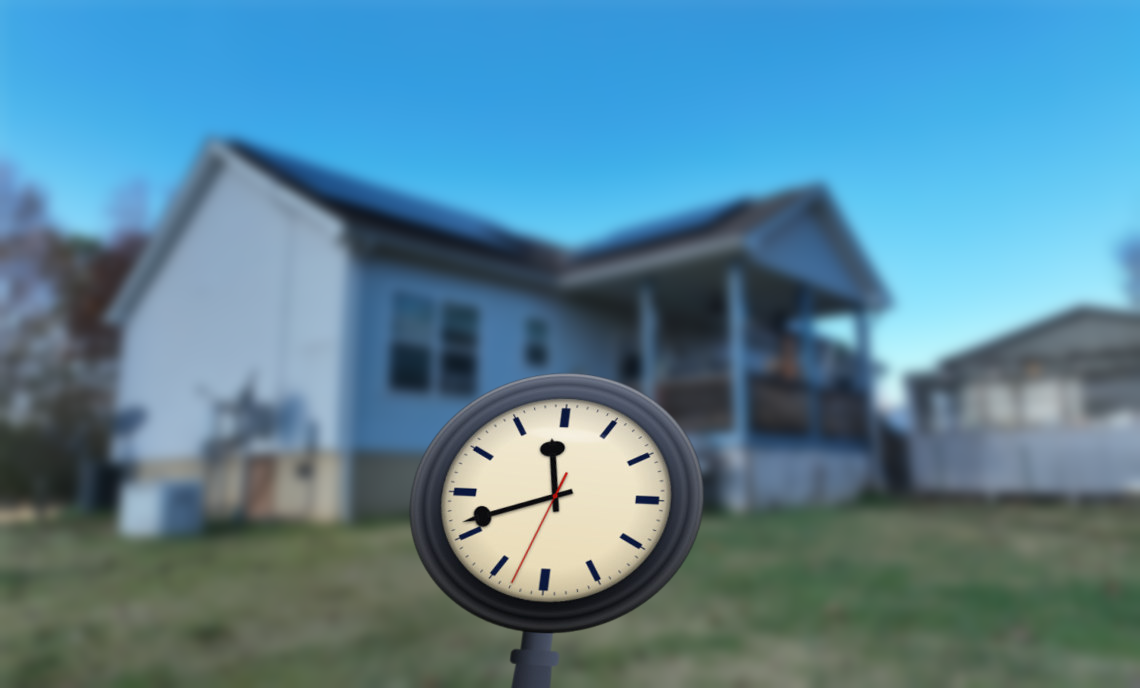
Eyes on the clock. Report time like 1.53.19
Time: 11.41.33
